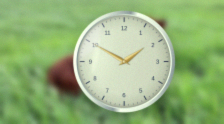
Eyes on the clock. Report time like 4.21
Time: 1.50
